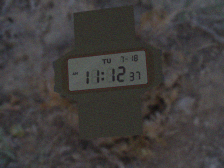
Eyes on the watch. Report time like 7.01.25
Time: 11.12.37
